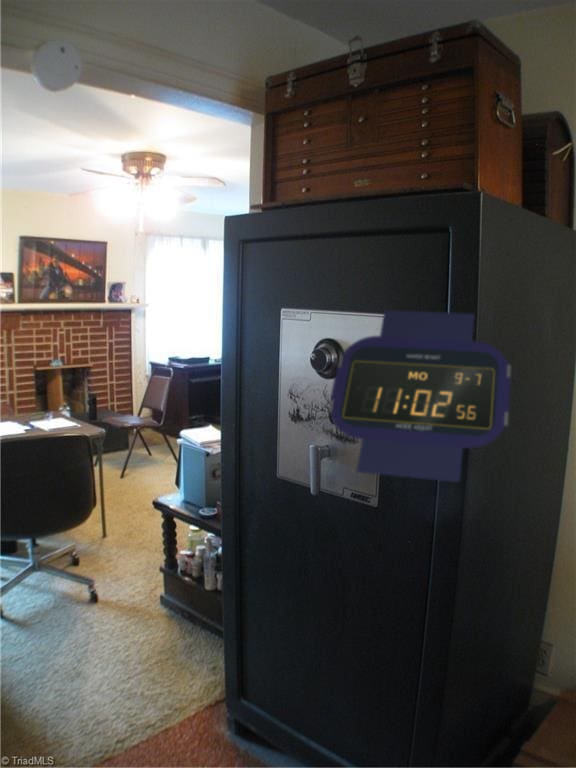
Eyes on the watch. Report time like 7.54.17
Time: 11.02.56
